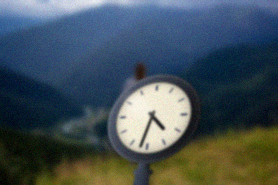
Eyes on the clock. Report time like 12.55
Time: 4.32
